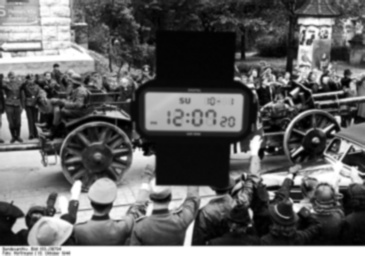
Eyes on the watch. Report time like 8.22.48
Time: 12.07.20
